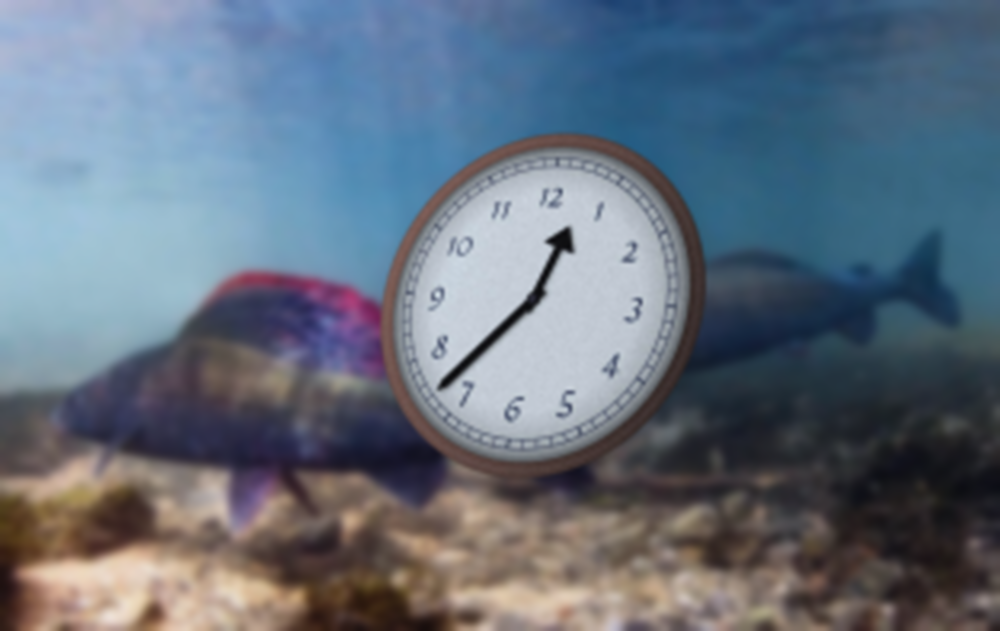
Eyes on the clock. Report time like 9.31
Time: 12.37
